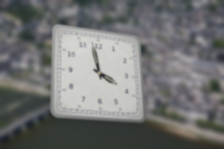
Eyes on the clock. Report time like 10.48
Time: 3.58
